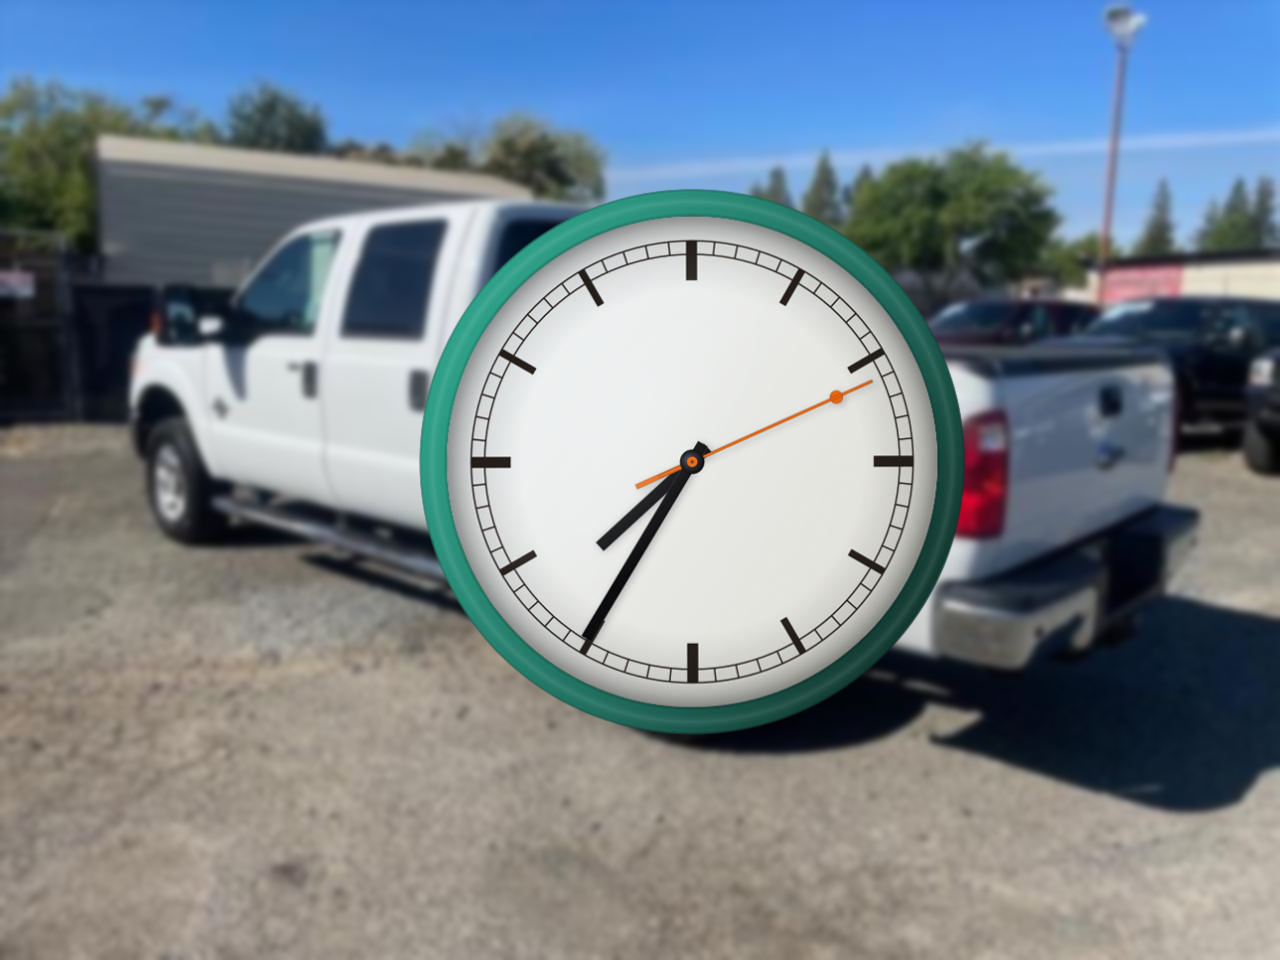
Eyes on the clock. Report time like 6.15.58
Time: 7.35.11
